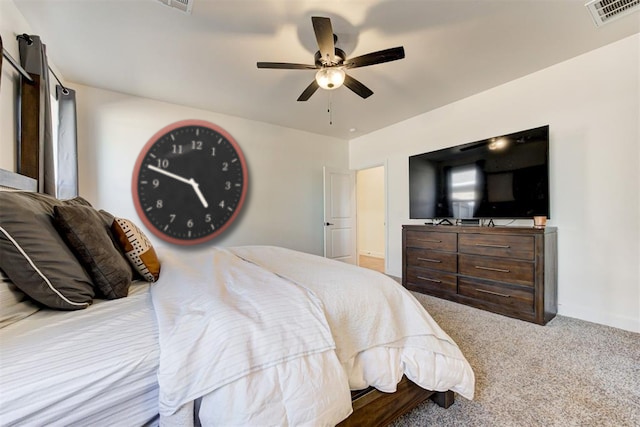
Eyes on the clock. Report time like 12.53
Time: 4.48
